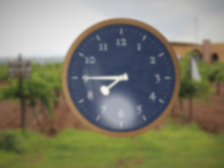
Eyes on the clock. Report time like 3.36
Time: 7.45
